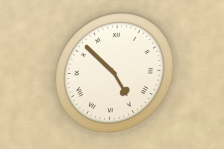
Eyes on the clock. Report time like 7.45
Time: 4.52
